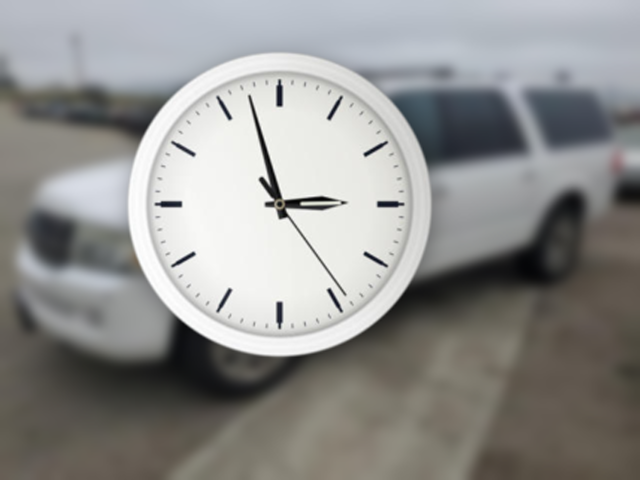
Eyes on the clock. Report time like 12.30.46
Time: 2.57.24
